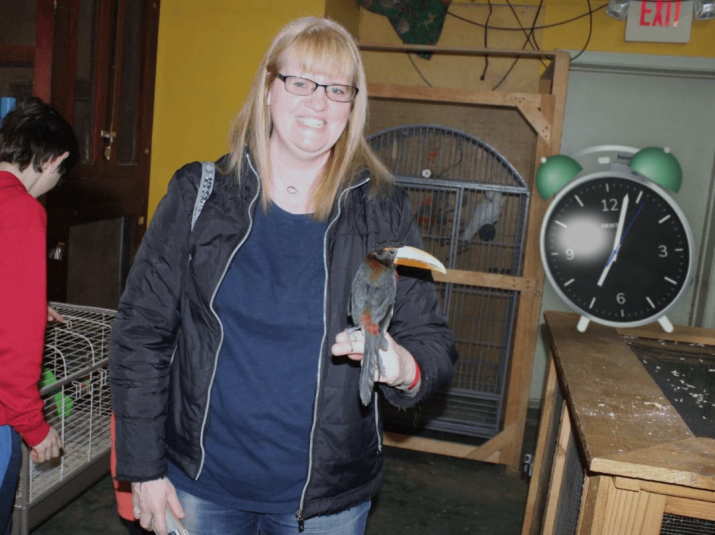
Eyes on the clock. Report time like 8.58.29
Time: 7.03.06
